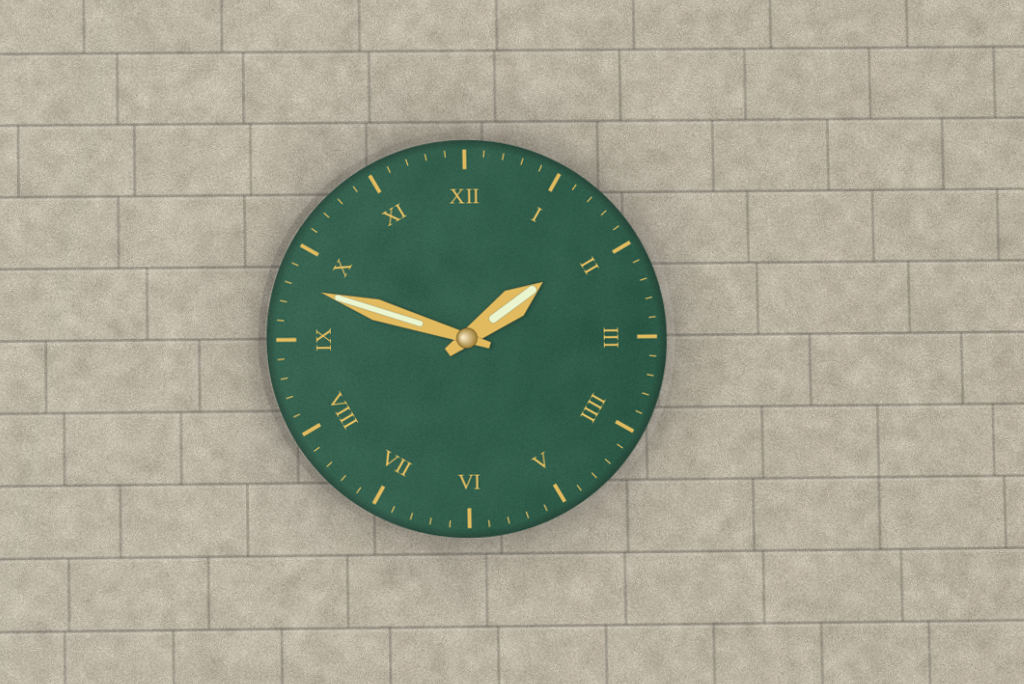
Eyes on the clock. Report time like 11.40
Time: 1.48
